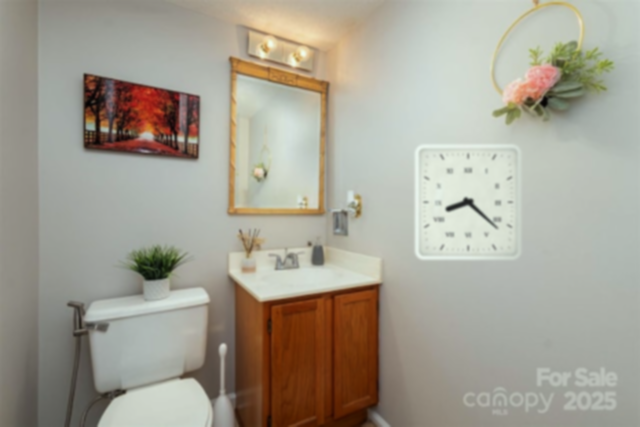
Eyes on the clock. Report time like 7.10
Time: 8.22
